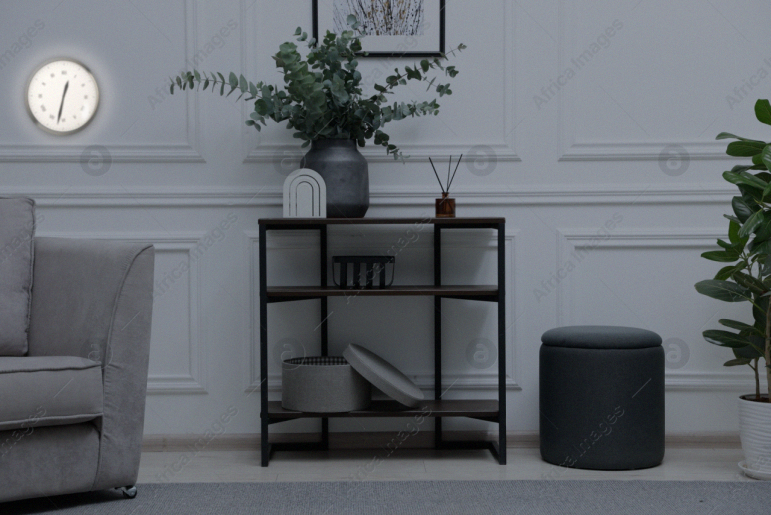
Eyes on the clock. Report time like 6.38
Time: 12.32
